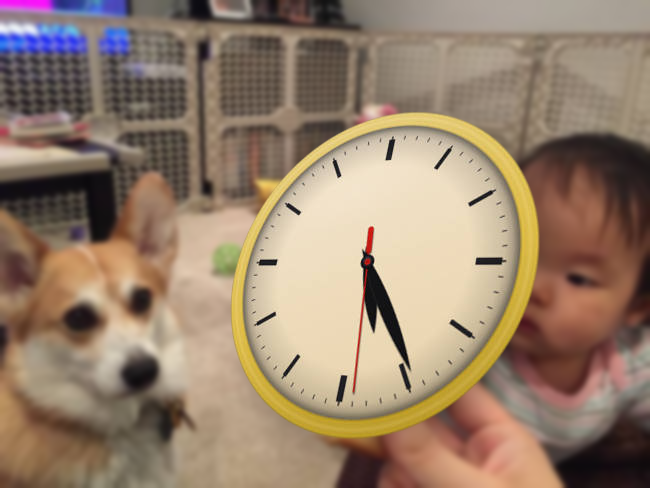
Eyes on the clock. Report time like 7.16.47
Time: 5.24.29
